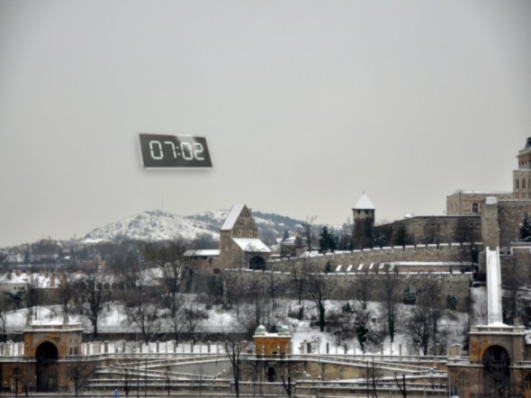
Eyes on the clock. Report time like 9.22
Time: 7.02
